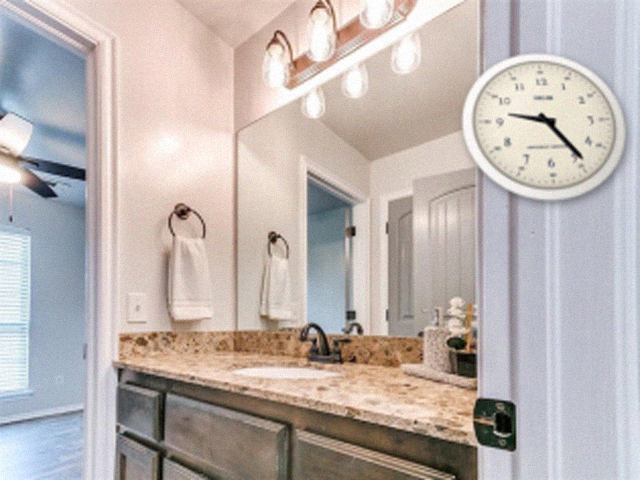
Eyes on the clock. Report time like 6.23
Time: 9.24
